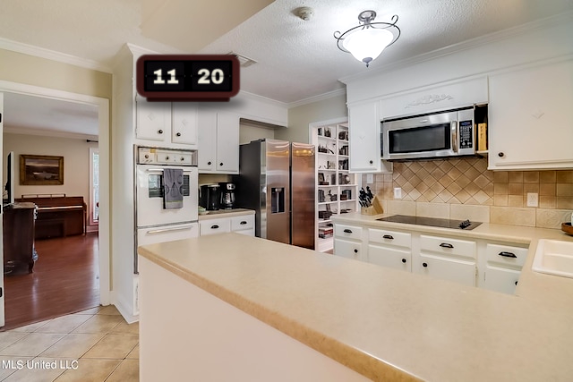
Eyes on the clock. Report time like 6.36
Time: 11.20
